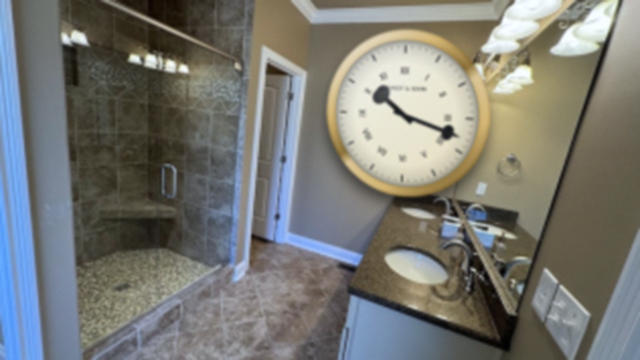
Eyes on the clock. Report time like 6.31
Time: 10.18
